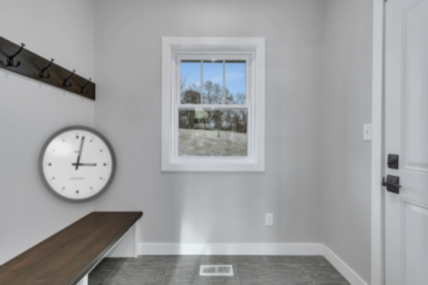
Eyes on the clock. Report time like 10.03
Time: 3.02
